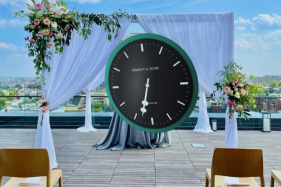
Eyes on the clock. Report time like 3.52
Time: 6.33
